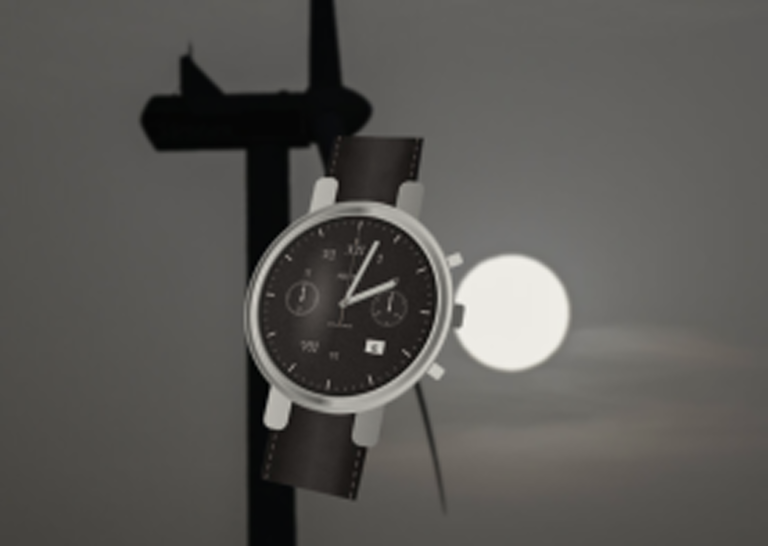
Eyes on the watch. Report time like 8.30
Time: 2.03
